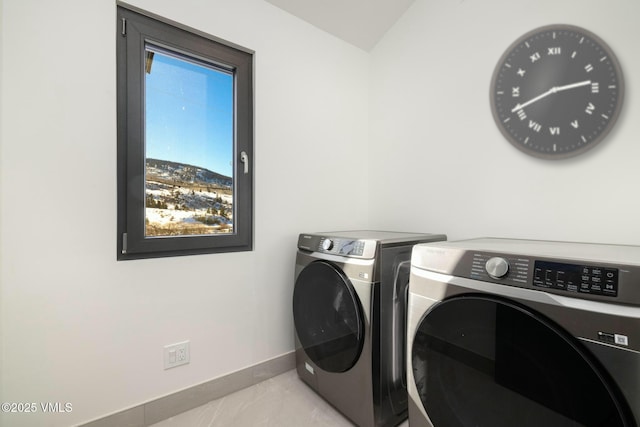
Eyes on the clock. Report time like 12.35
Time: 2.41
